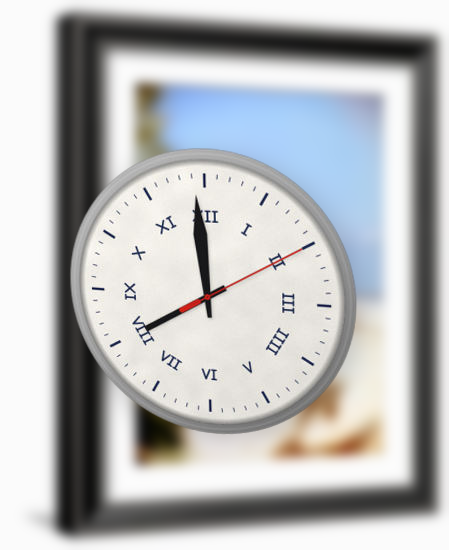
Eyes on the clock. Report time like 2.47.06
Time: 7.59.10
